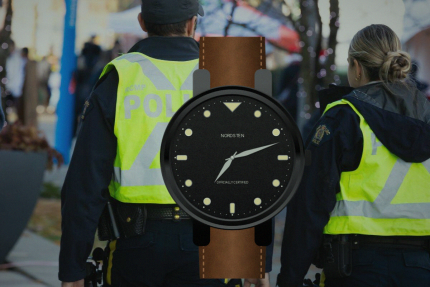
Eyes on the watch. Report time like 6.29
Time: 7.12
